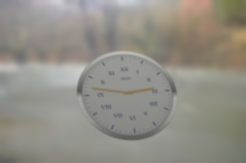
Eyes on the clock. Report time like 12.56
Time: 2.47
